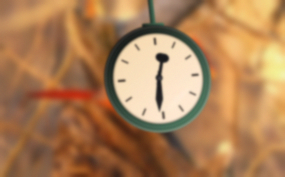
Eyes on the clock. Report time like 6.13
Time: 12.31
